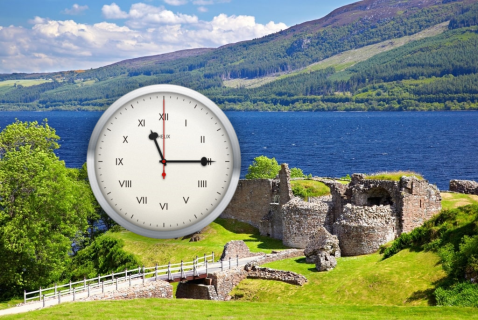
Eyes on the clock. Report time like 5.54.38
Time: 11.15.00
